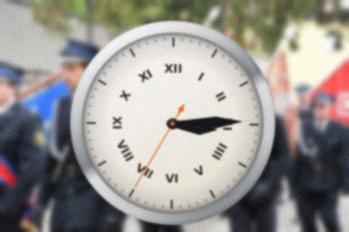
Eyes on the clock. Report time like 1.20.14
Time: 3.14.35
